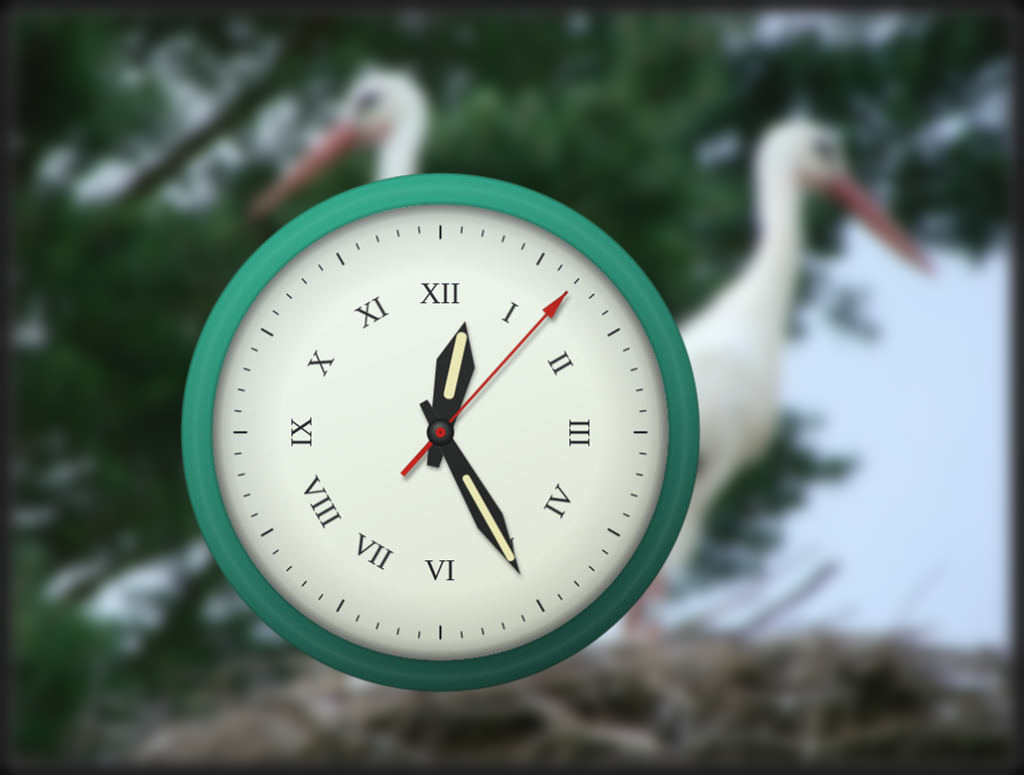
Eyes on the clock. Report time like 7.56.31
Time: 12.25.07
